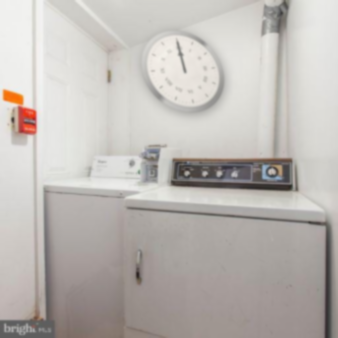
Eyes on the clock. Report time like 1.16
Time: 12.00
